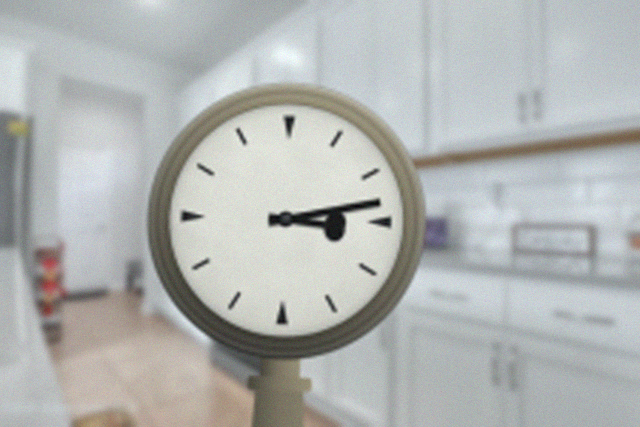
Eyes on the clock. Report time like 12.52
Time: 3.13
